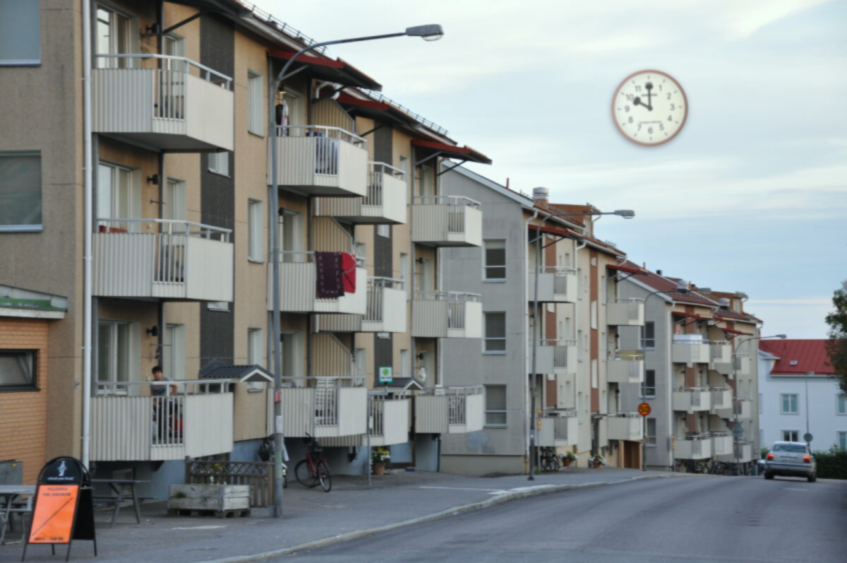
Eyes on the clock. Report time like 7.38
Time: 10.00
